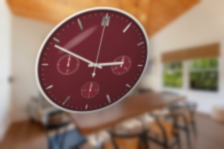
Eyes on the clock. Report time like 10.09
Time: 2.49
